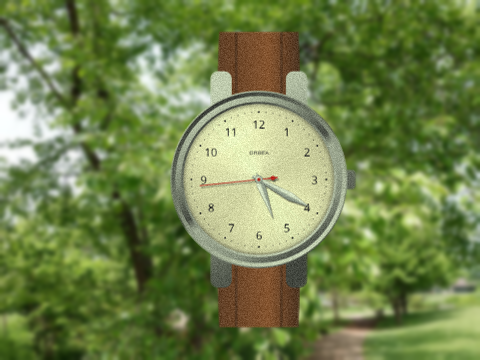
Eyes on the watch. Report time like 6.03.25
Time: 5.19.44
